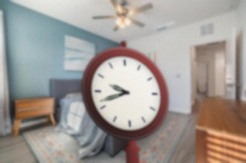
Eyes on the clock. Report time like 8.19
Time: 9.42
